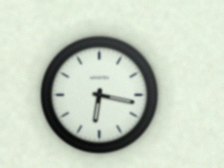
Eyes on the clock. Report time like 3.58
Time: 6.17
